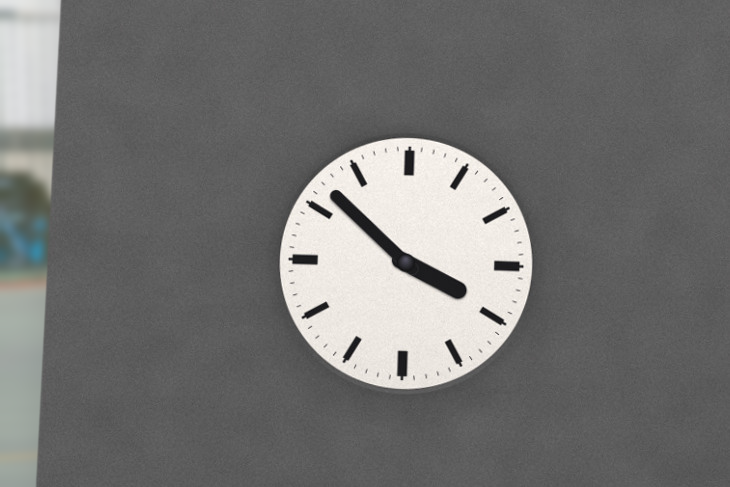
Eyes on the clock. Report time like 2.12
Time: 3.52
